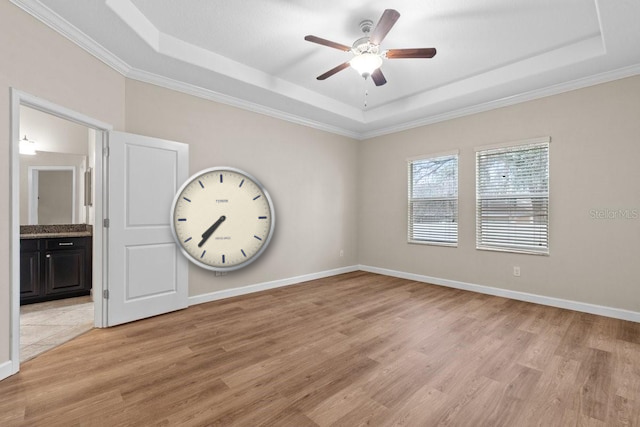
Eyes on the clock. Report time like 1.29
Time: 7.37
